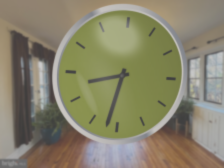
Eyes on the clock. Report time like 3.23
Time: 8.32
